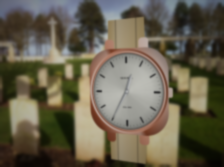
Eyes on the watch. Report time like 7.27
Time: 12.35
